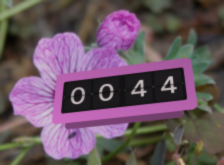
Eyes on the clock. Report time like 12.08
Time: 0.44
